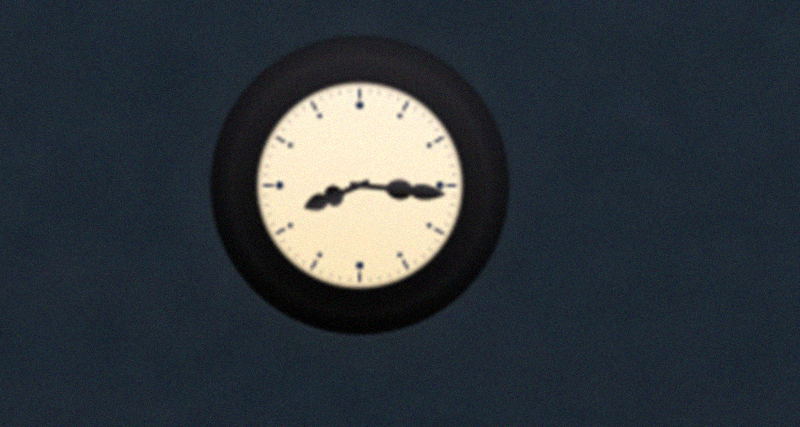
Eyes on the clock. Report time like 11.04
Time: 8.16
